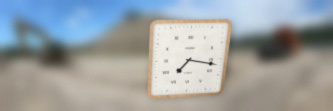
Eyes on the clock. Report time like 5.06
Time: 7.17
